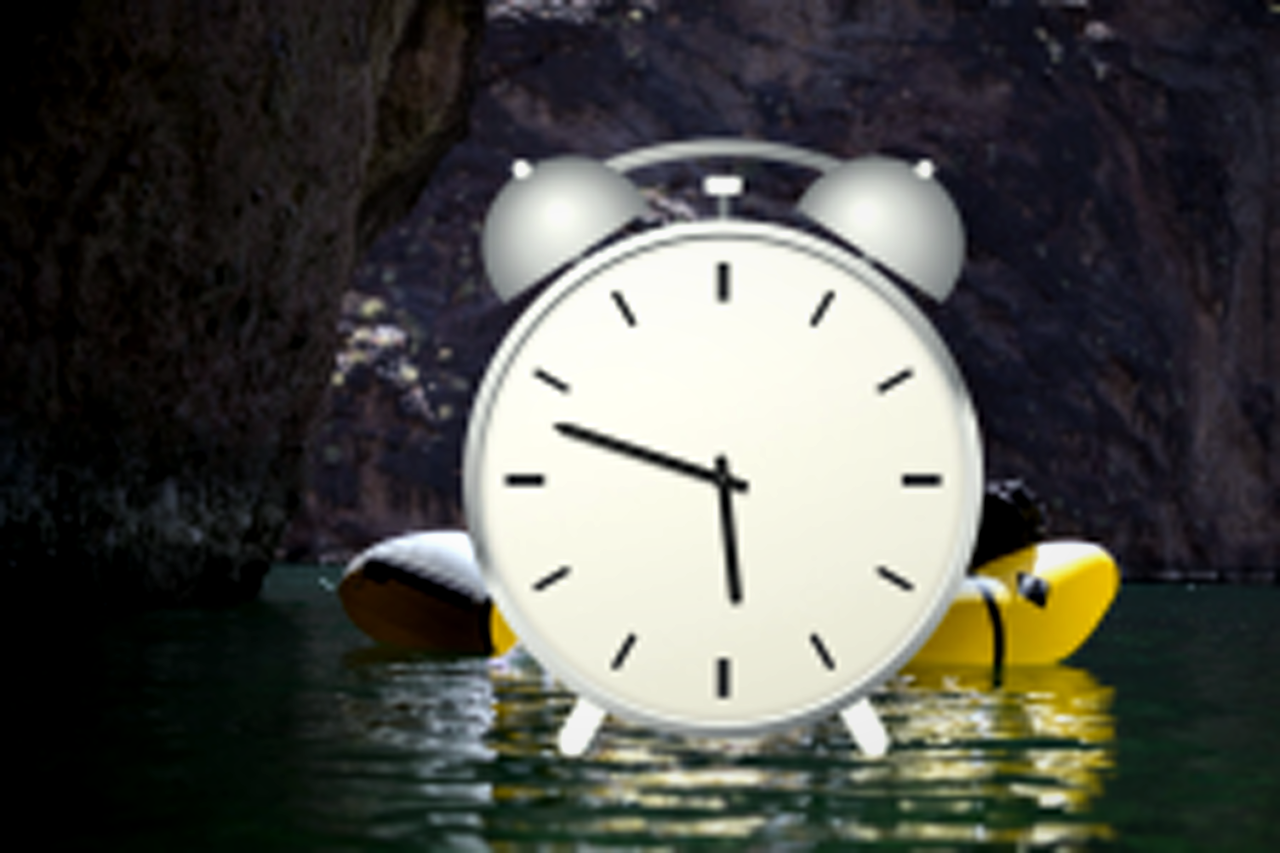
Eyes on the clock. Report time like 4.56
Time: 5.48
